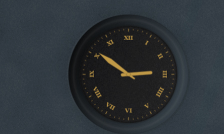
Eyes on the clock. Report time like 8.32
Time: 2.51
